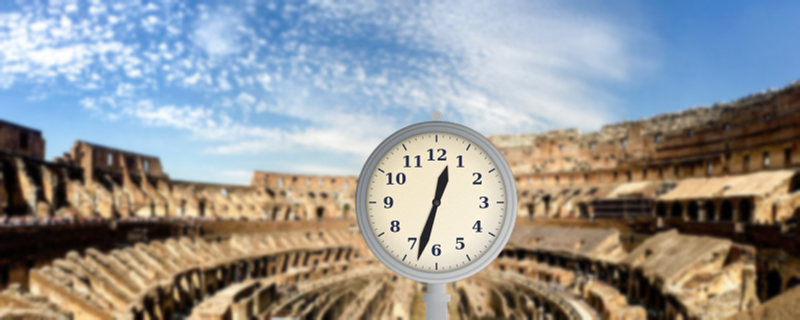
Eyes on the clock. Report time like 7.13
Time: 12.33
